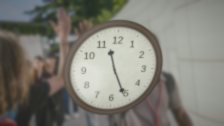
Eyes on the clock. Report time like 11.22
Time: 11.26
